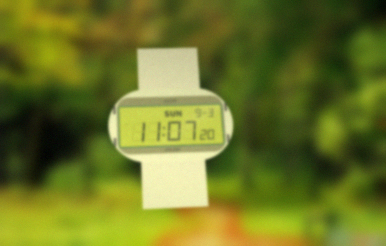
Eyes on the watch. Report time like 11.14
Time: 11.07
